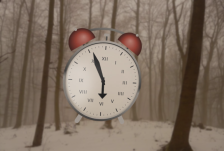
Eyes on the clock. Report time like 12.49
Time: 5.56
